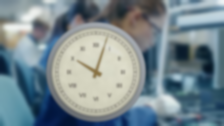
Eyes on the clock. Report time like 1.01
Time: 10.03
